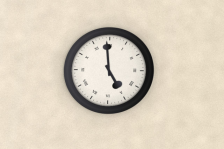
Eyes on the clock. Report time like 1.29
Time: 4.59
